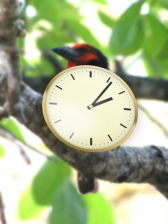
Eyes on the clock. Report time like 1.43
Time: 2.06
